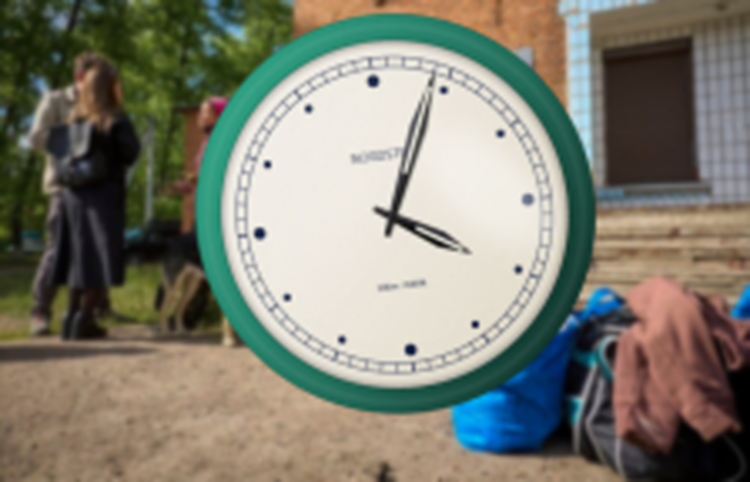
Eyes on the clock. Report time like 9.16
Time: 4.04
